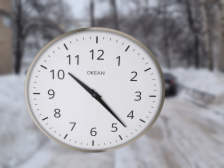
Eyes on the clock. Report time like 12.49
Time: 10.23
